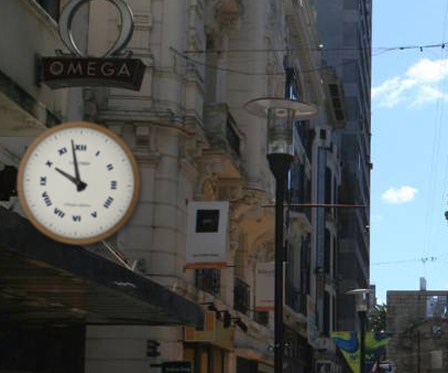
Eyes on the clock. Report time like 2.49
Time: 9.58
